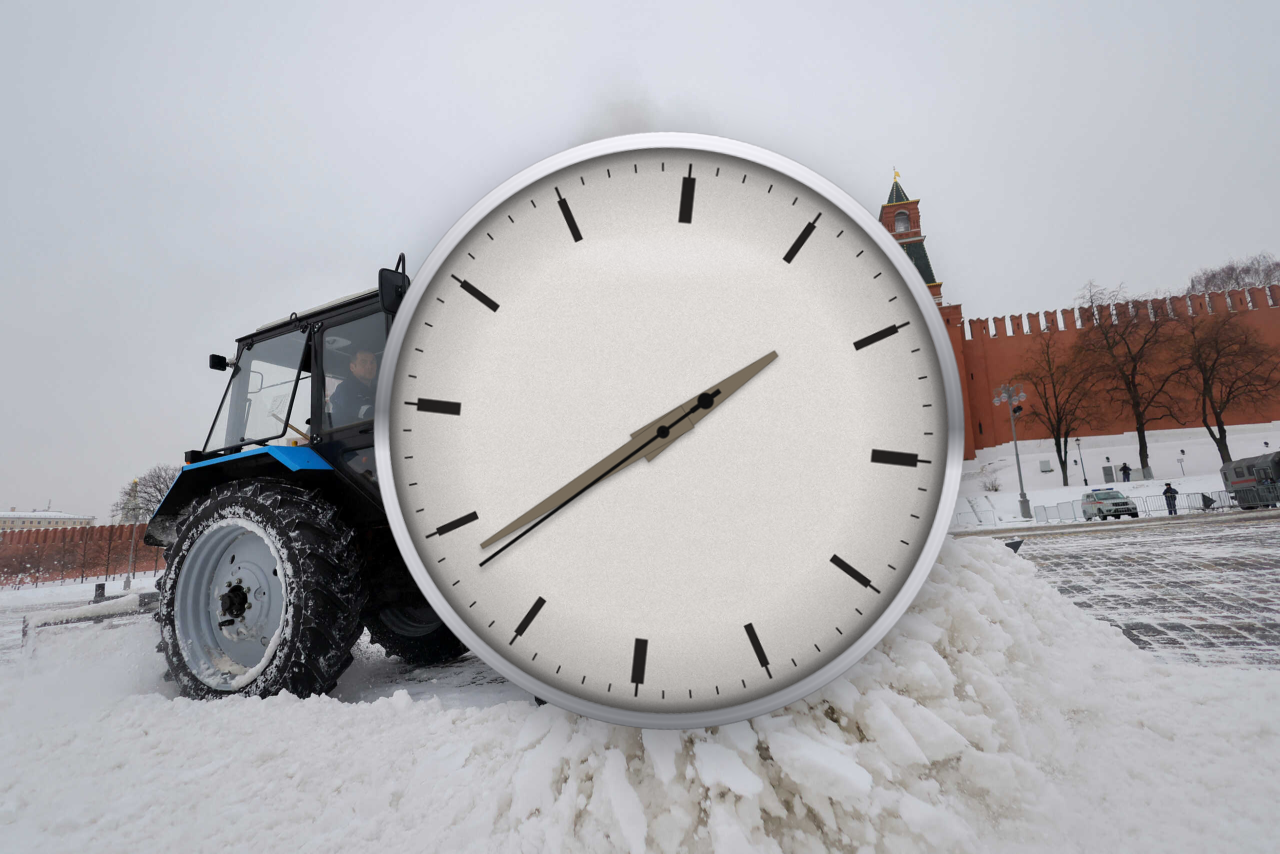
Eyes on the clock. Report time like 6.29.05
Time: 1.38.38
